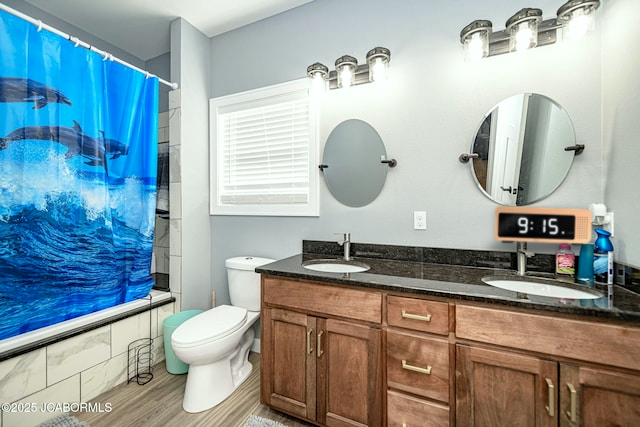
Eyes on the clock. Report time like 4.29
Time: 9.15
